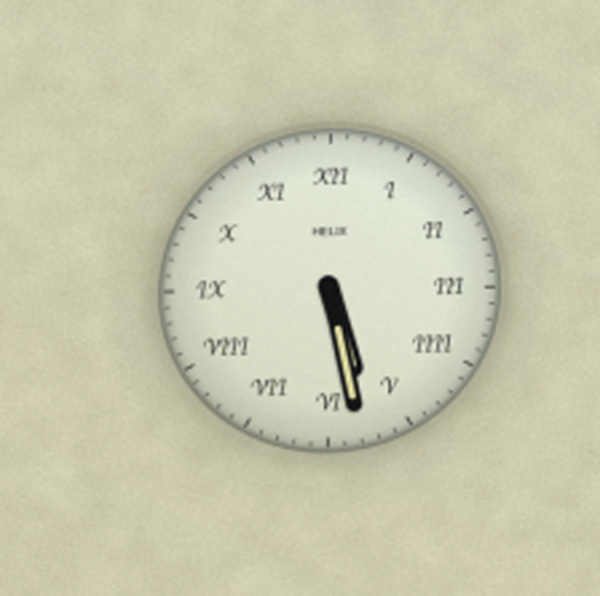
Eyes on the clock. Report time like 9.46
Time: 5.28
